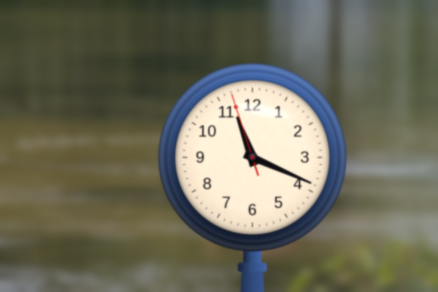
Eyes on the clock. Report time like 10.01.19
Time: 11.18.57
